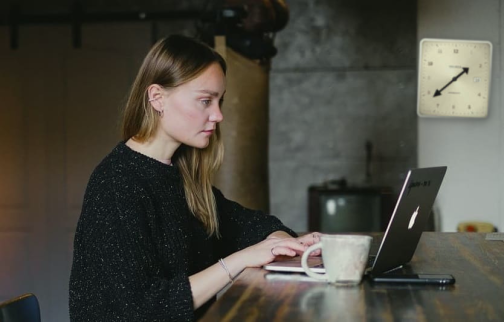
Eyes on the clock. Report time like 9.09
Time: 1.38
